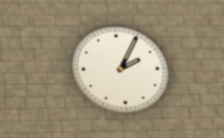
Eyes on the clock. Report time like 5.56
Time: 2.05
